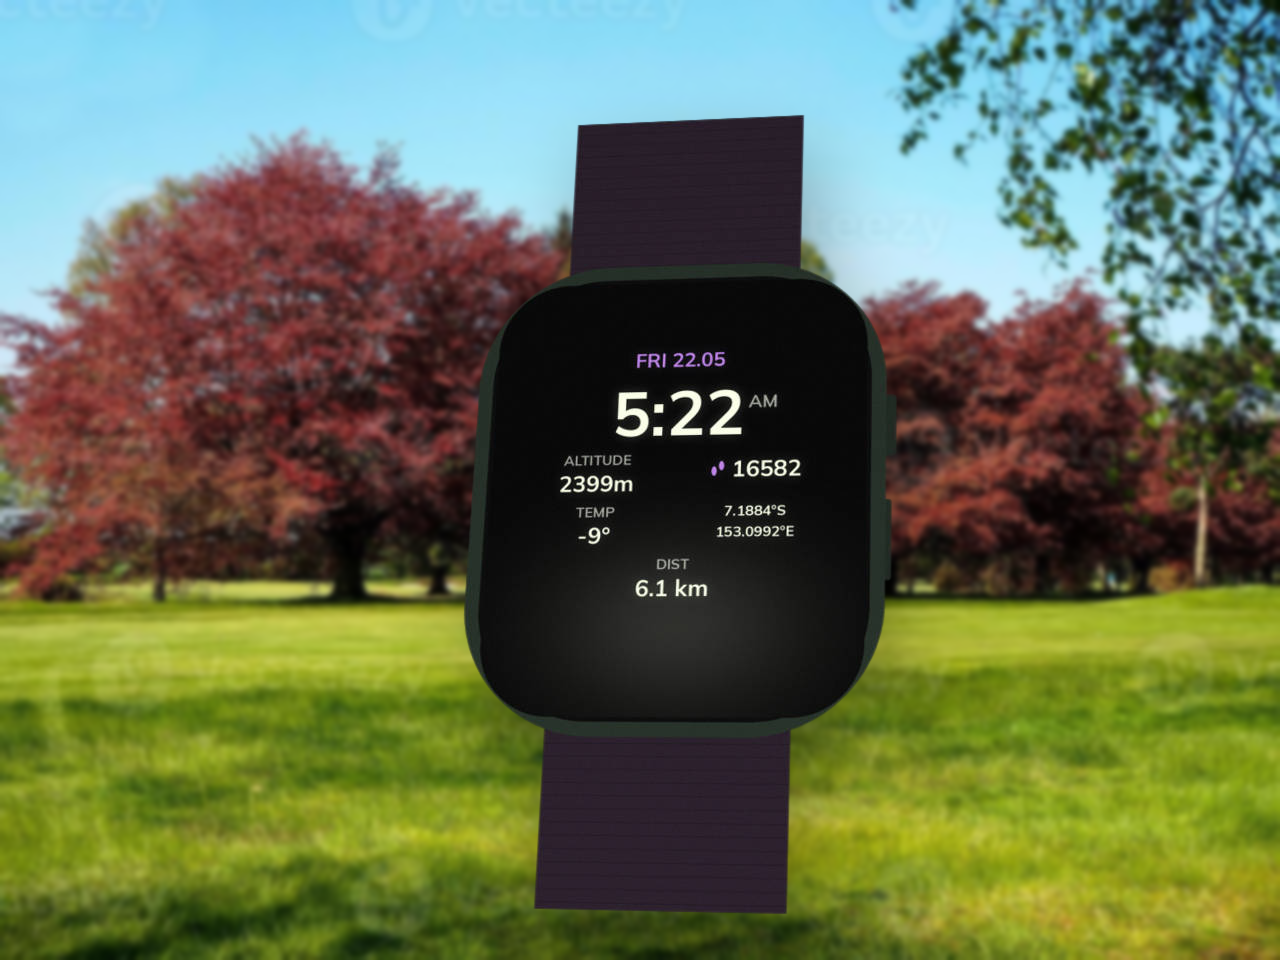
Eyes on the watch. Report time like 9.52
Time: 5.22
